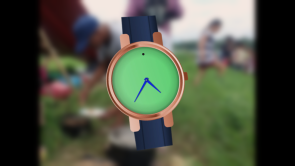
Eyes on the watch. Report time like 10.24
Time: 4.36
